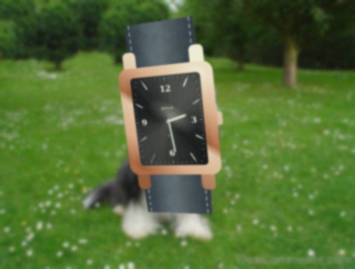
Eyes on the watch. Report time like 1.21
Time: 2.29
